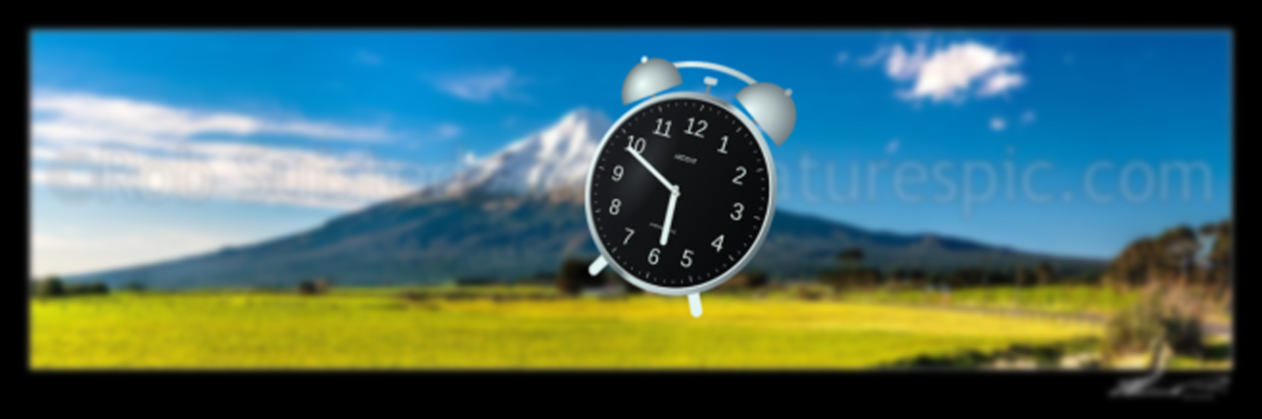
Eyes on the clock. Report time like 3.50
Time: 5.49
